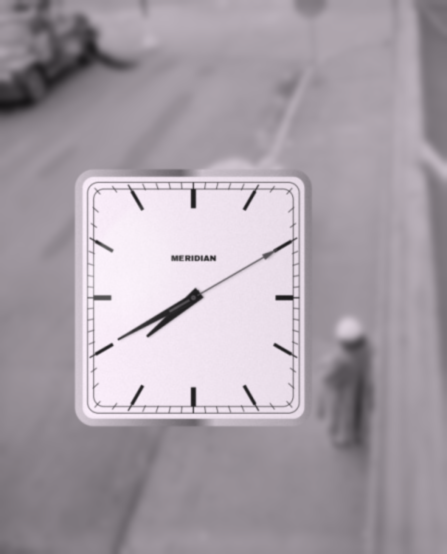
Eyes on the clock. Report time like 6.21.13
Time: 7.40.10
